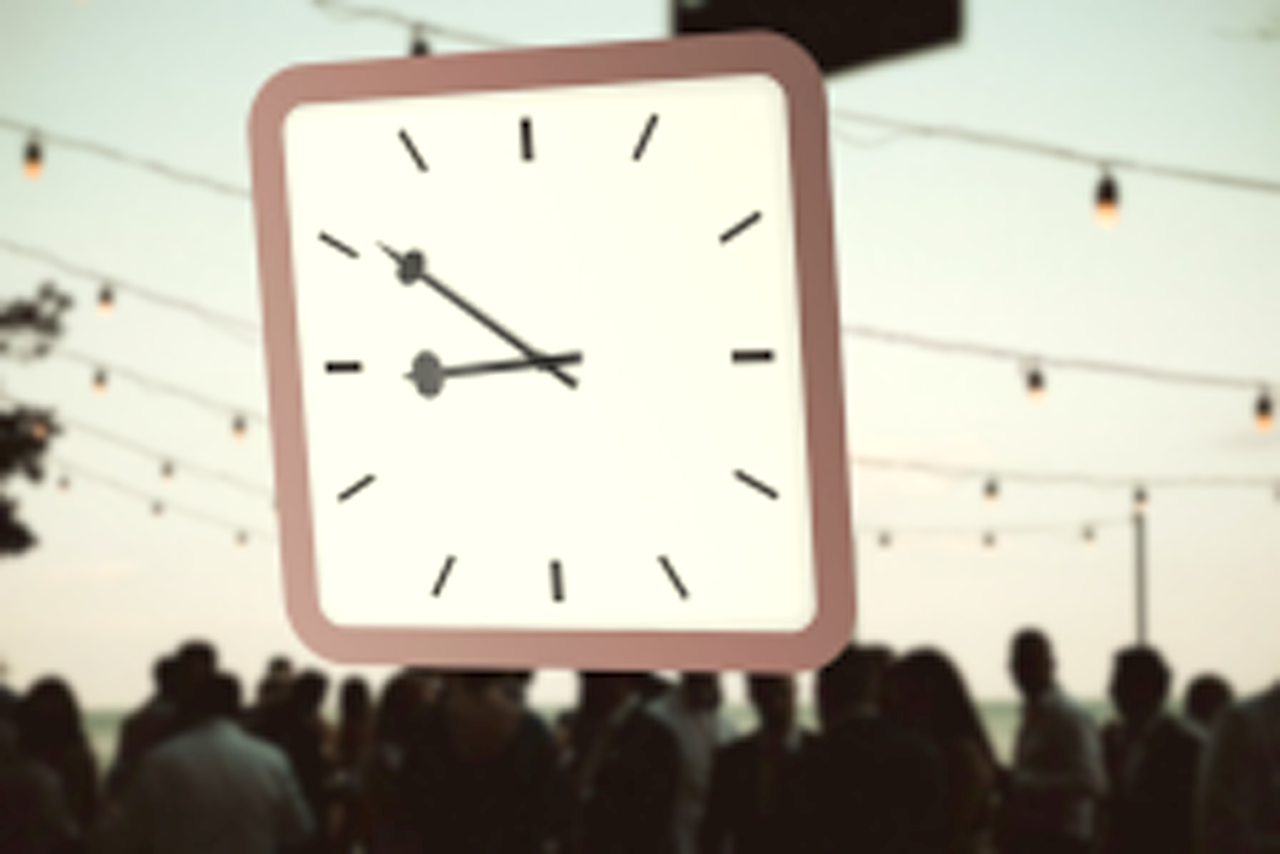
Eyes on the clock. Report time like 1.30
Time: 8.51
